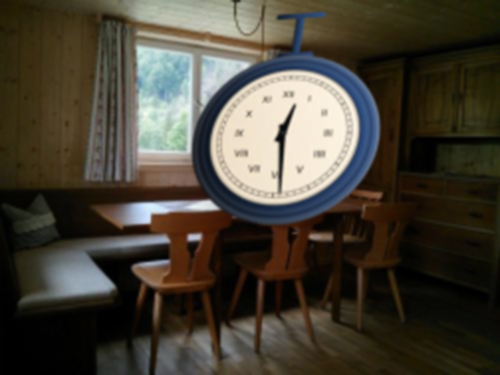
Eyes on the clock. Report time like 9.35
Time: 12.29
